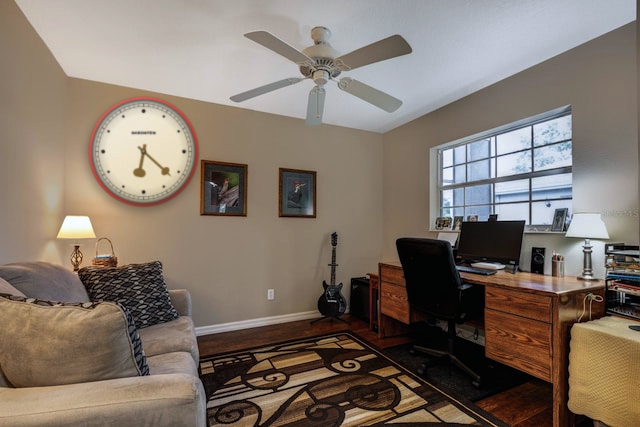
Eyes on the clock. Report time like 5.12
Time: 6.22
